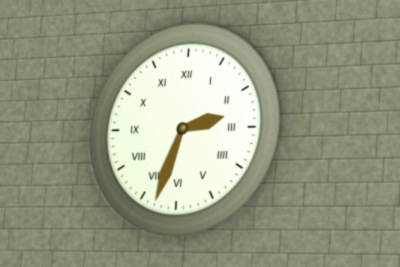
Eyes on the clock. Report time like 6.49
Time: 2.33
